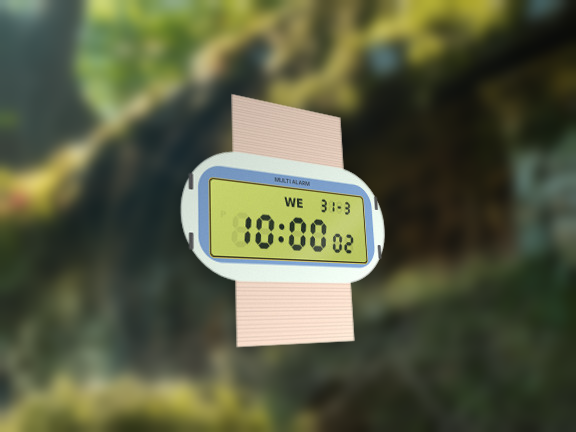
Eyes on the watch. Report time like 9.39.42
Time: 10.00.02
